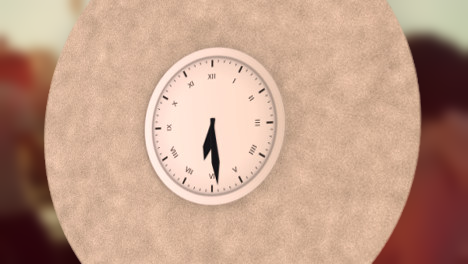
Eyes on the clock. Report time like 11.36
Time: 6.29
